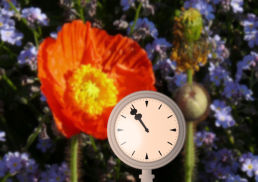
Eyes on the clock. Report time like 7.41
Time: 10.54
